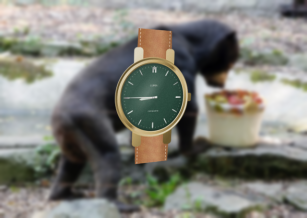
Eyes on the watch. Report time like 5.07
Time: 8.45
